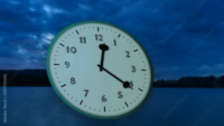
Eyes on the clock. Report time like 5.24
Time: 12.21
